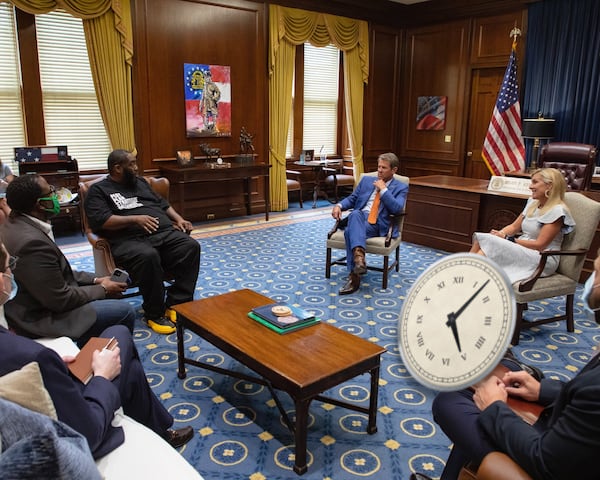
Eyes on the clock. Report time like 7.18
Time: 5.07
